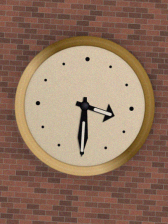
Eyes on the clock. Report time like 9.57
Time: 3.30
